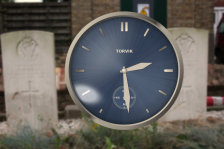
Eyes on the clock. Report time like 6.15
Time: 2.29
